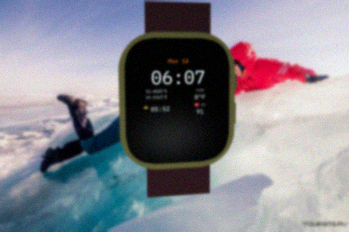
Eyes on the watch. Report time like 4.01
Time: 6.07
